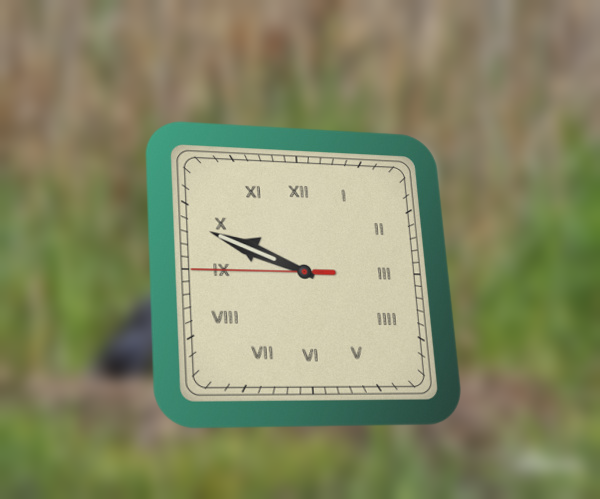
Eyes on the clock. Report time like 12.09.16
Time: 9.48.45
